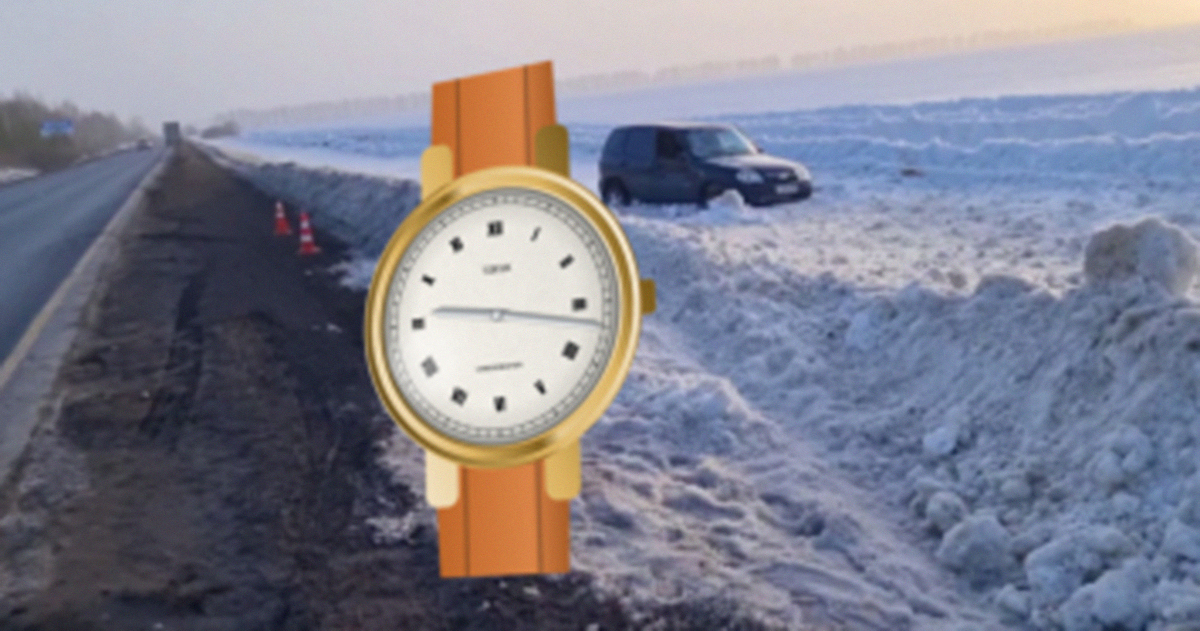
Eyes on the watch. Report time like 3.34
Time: 9.17
